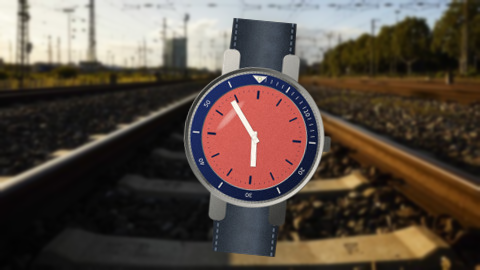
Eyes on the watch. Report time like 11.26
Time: 5.54
